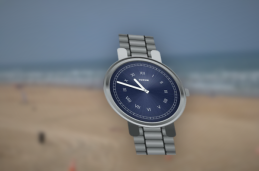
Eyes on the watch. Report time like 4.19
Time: 10.48
